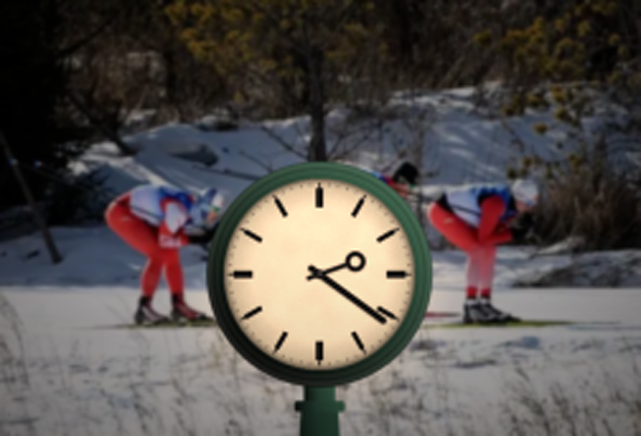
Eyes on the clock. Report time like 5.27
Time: 2.21
